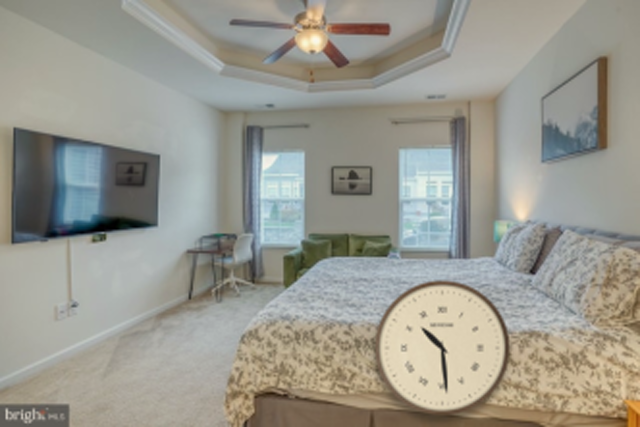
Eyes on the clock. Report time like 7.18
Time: 10.29
